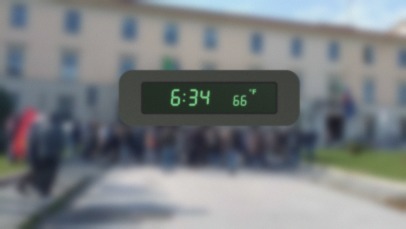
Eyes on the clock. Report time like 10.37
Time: 6.34
